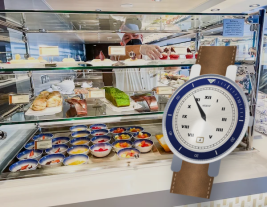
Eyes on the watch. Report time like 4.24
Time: 10.54
